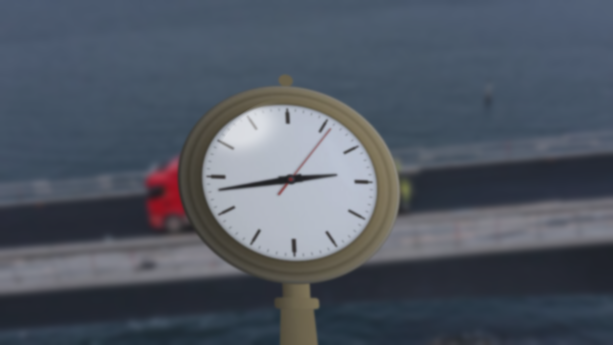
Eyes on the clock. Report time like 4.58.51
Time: 2.43.06
